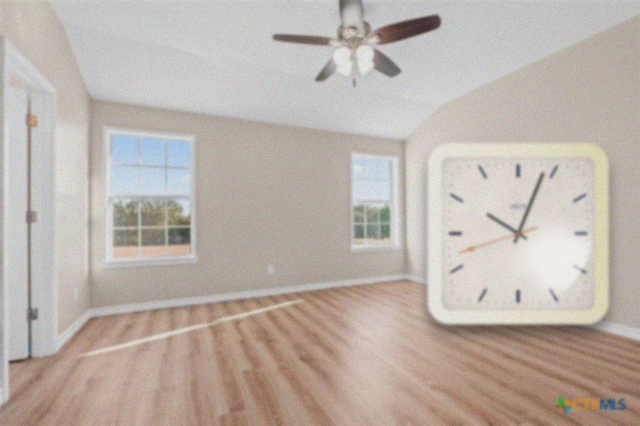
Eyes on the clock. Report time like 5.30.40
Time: 10.03.42
